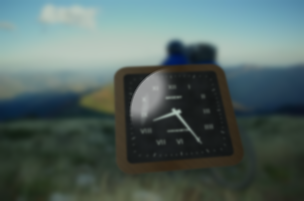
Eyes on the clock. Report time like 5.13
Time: 8.25
